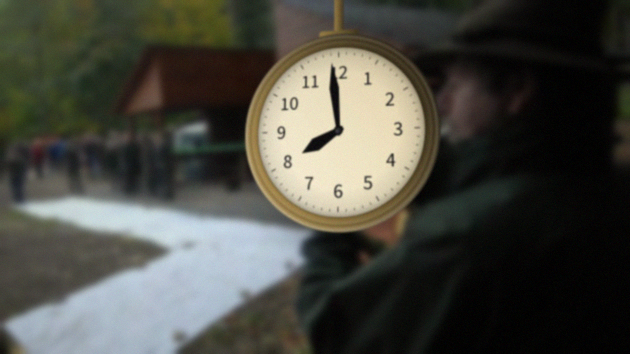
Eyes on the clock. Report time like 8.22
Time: 7.59
